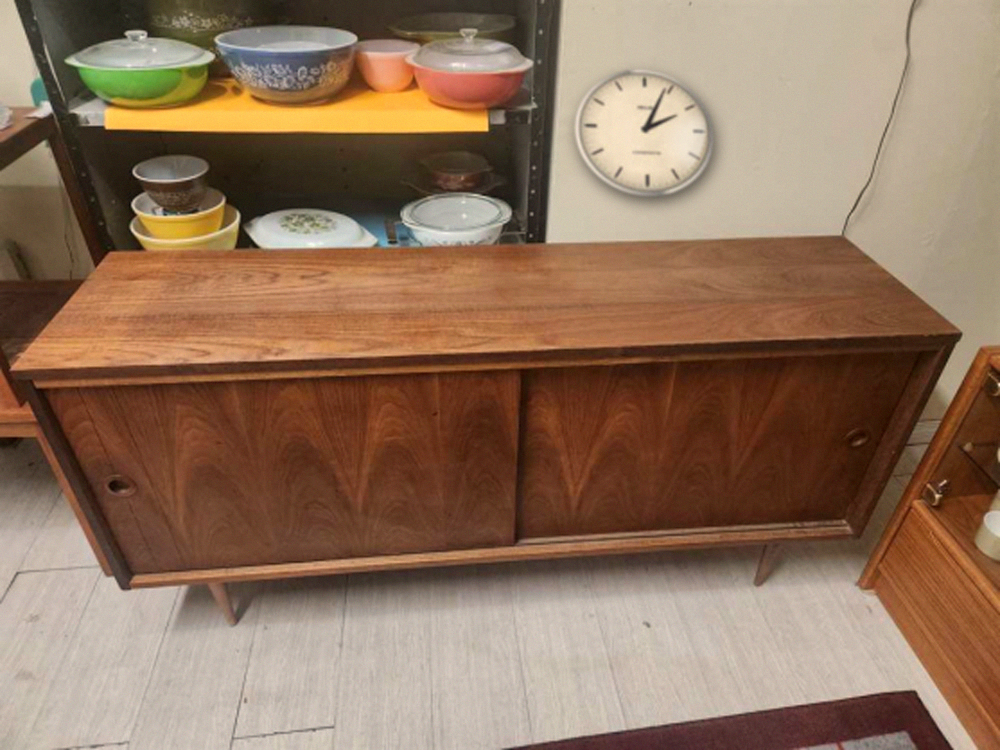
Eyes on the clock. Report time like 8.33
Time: 2.04
